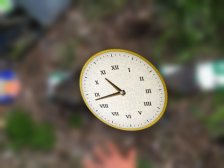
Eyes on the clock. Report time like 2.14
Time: 10.43
